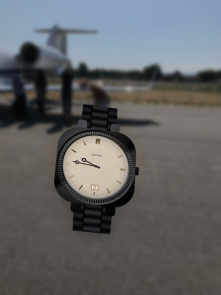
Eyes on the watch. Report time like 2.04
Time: 9.46
